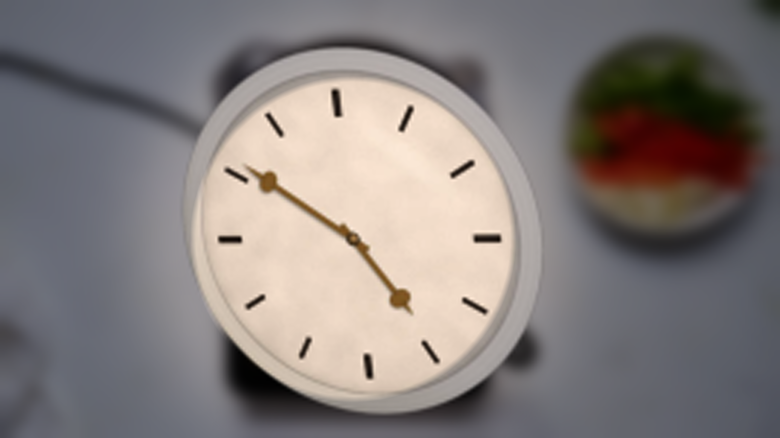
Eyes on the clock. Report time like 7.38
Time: 4.51
